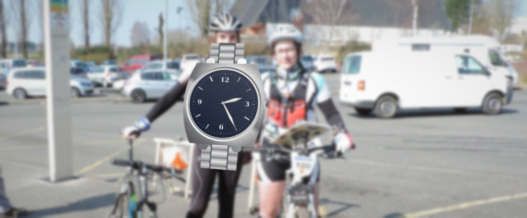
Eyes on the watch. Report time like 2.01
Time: 2.25
